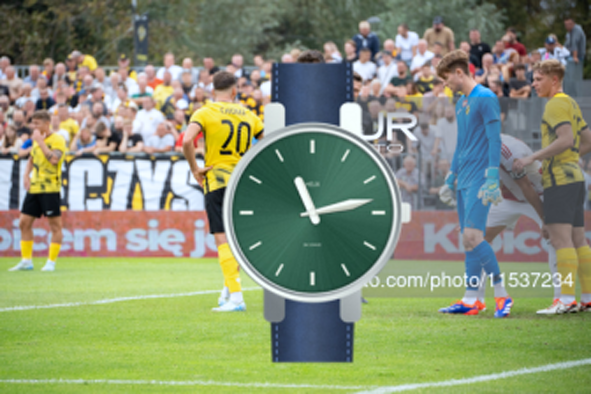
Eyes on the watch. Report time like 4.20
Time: 11.13
